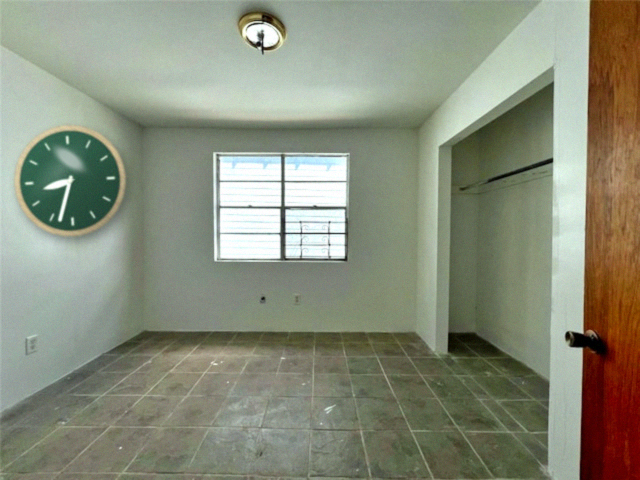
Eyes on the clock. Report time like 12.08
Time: 8.33
